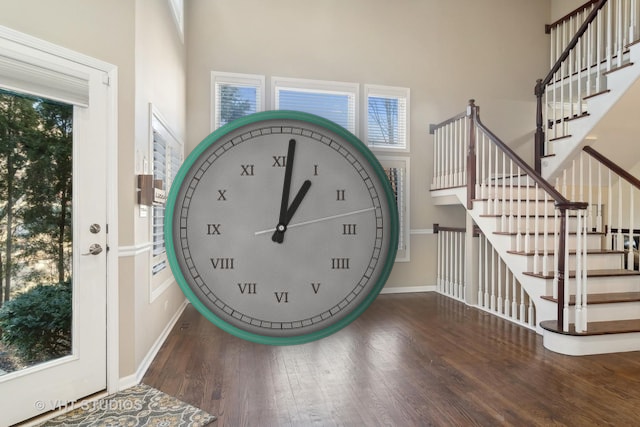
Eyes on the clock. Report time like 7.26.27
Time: 1.01.13
